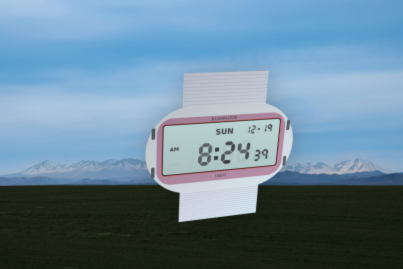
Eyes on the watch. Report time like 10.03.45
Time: 8.24.39
